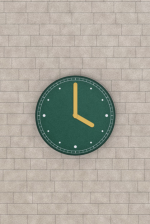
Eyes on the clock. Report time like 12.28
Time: 4.00
